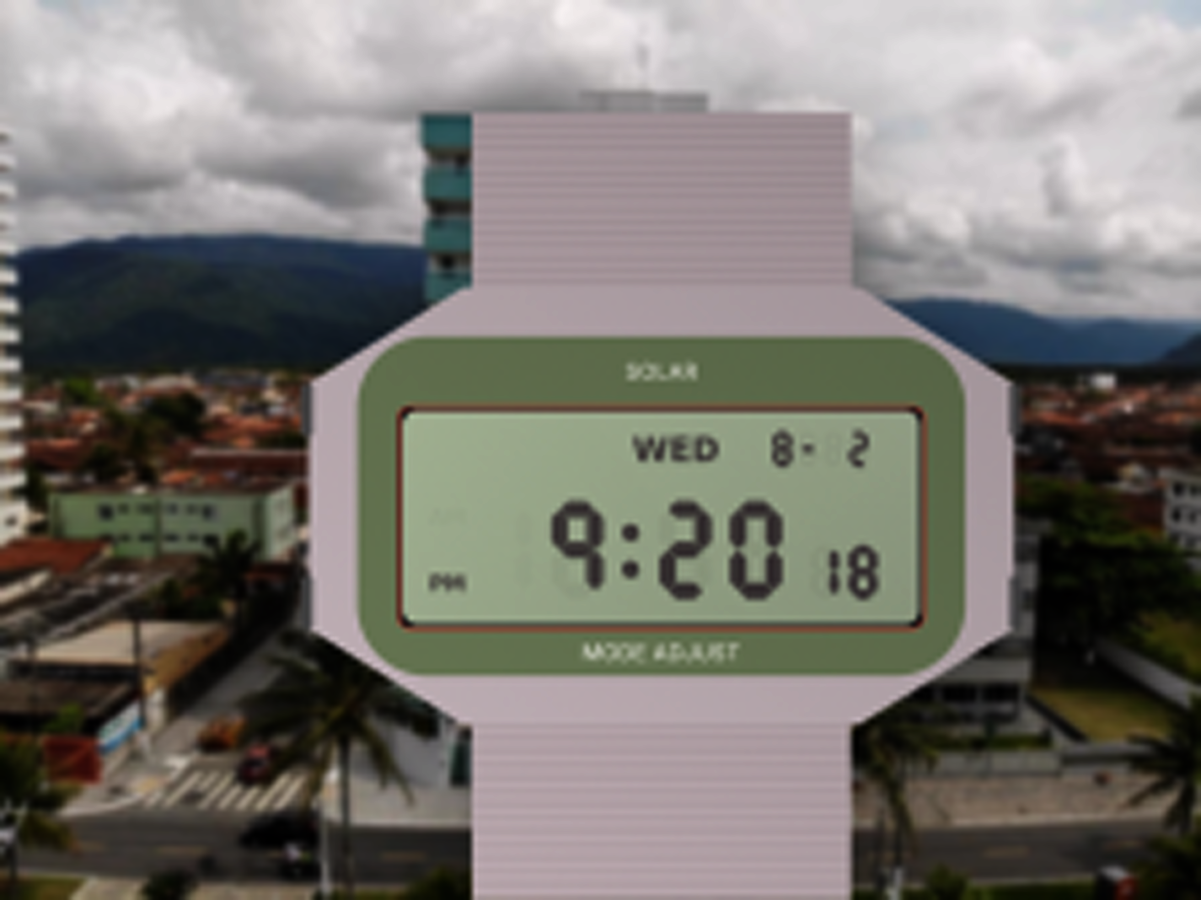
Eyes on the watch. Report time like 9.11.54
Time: 9.20.18
